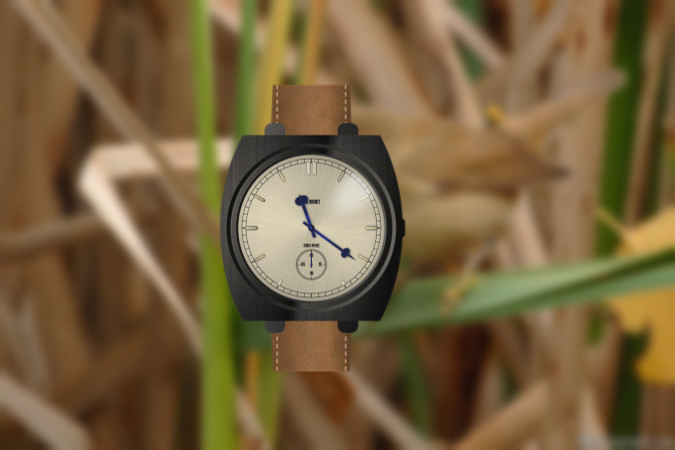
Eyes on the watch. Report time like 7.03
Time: 11.21
